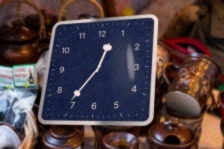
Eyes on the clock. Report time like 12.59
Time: 12.36
